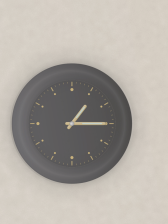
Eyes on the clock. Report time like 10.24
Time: 1.15
